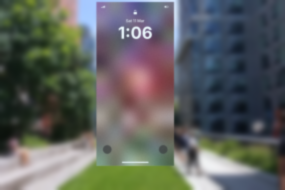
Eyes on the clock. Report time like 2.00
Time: 1.06
